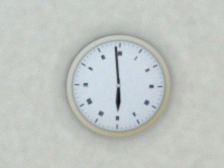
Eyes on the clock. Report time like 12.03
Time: 5.59
